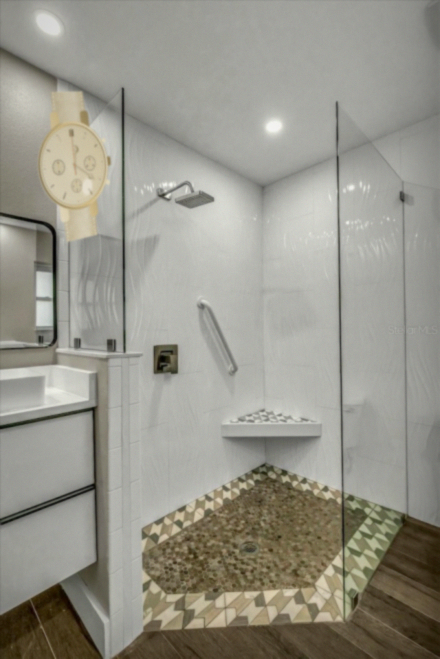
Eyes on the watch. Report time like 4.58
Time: 12.21
